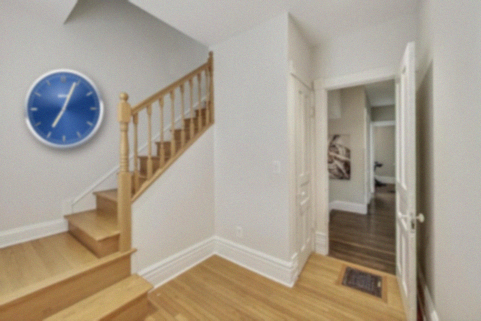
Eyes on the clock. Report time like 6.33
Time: 7.04
